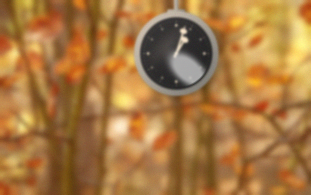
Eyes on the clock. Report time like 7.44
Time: 1.03
